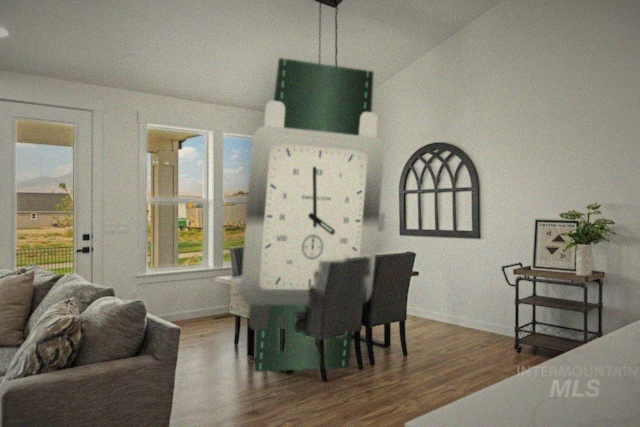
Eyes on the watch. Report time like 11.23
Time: 3.59
